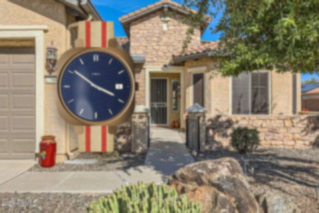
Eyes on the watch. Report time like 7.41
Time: 3.51
